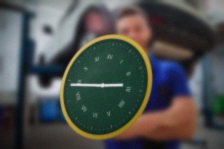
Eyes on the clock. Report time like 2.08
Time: 2.44
